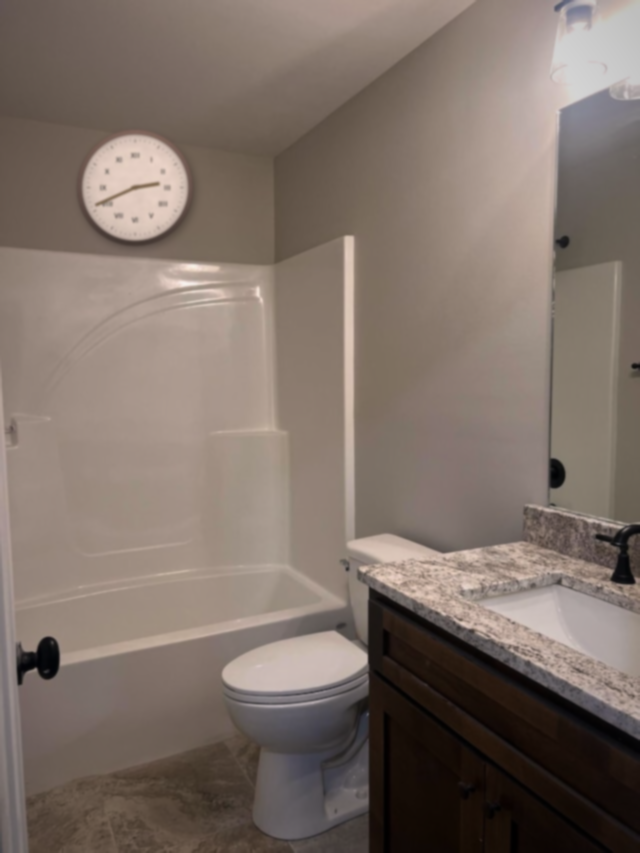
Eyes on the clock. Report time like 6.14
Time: 2.41
